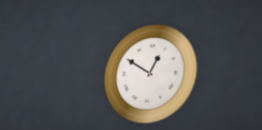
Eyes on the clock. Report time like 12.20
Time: 12.50
